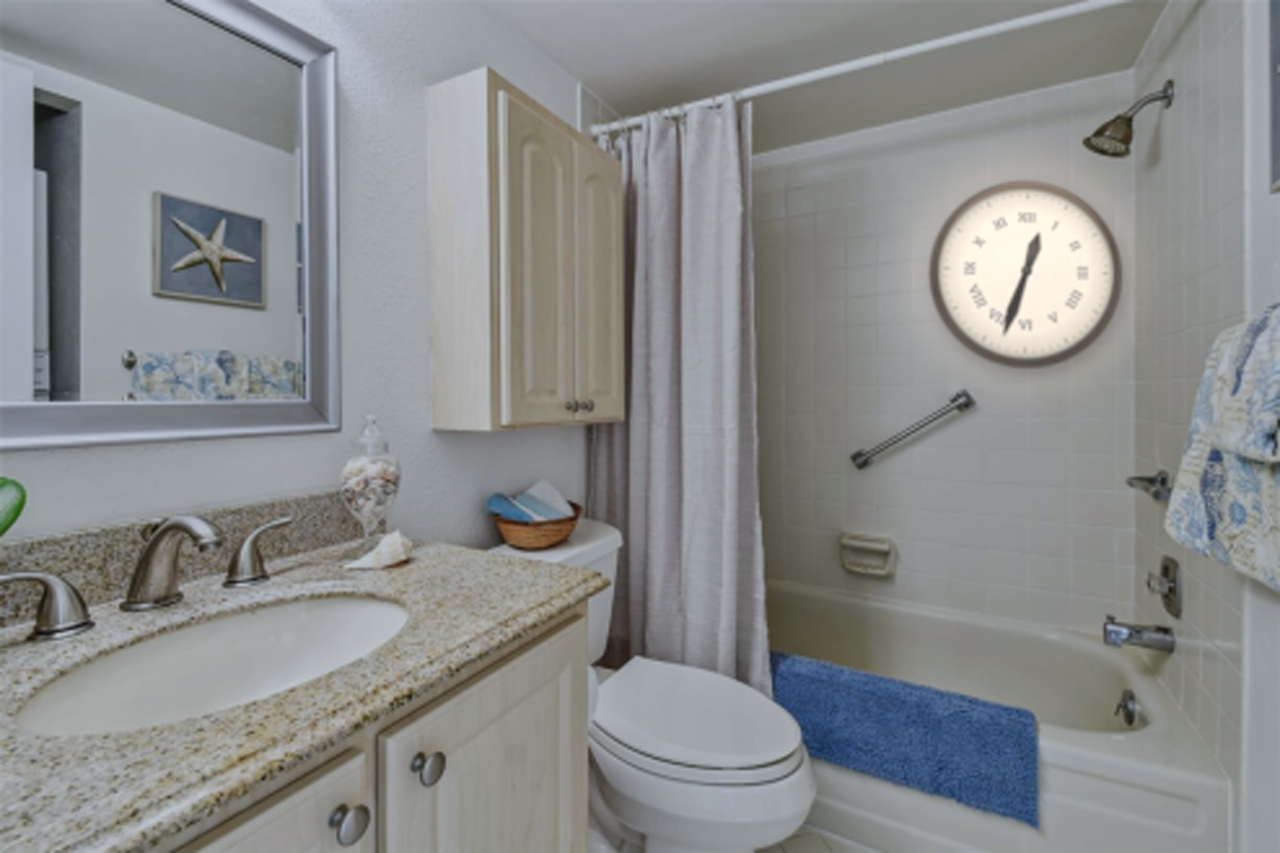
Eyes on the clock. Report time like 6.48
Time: 12.33
